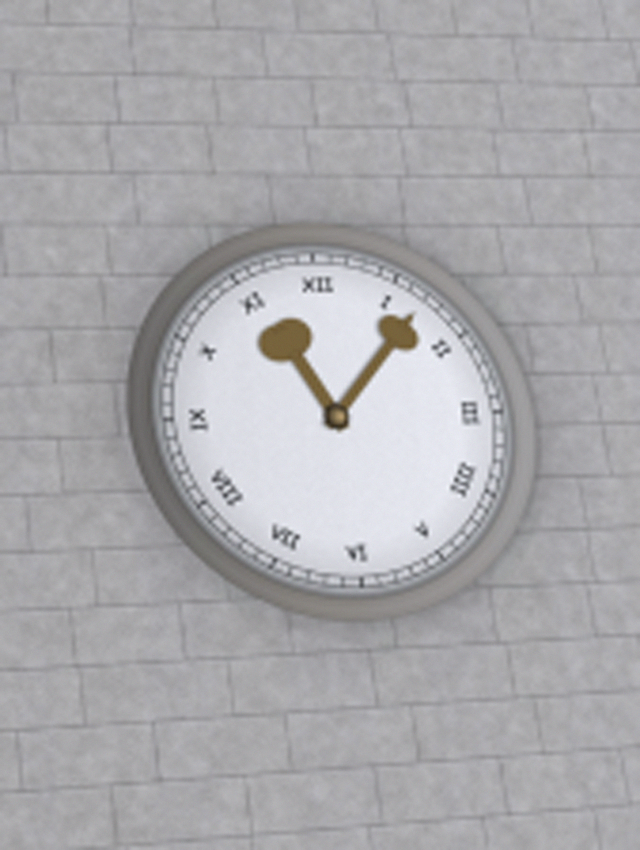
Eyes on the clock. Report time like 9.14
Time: 11.07
